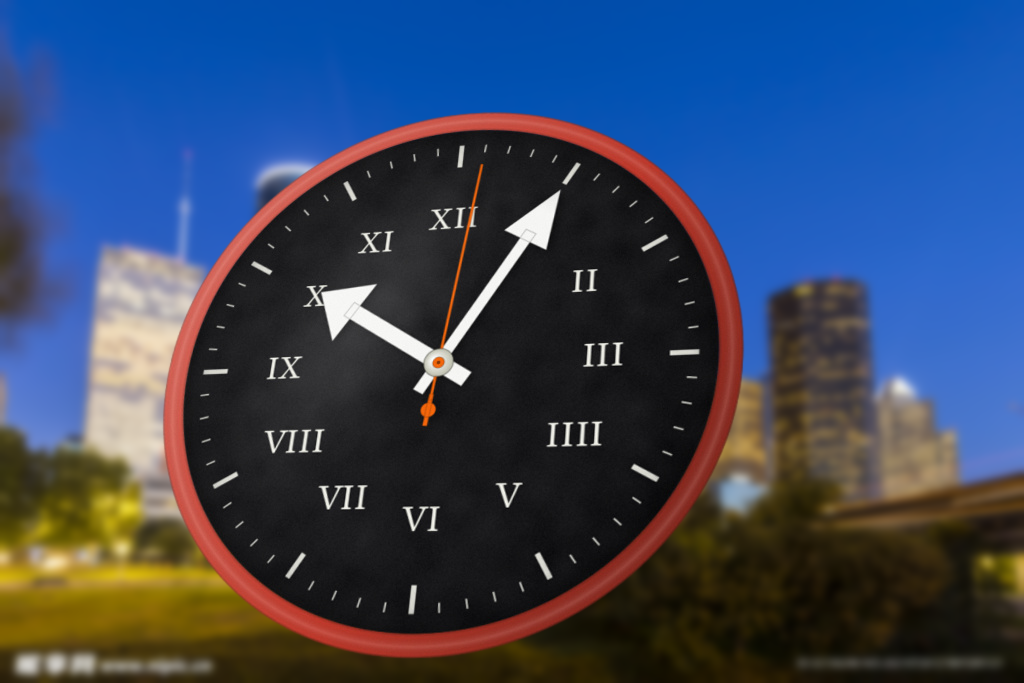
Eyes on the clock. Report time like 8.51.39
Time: 10.05.01
